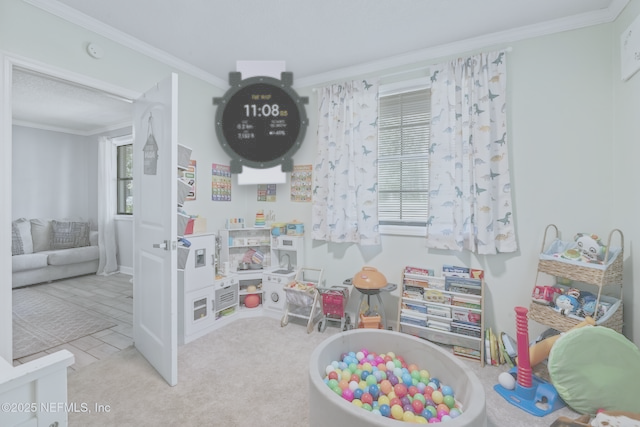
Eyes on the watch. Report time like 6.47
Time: 11.08
